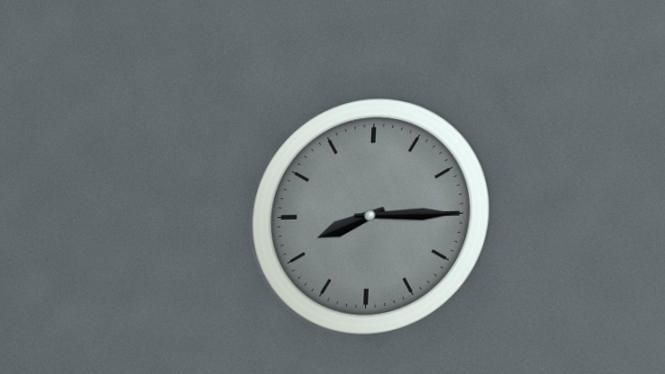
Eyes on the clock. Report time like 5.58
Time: 8.15
